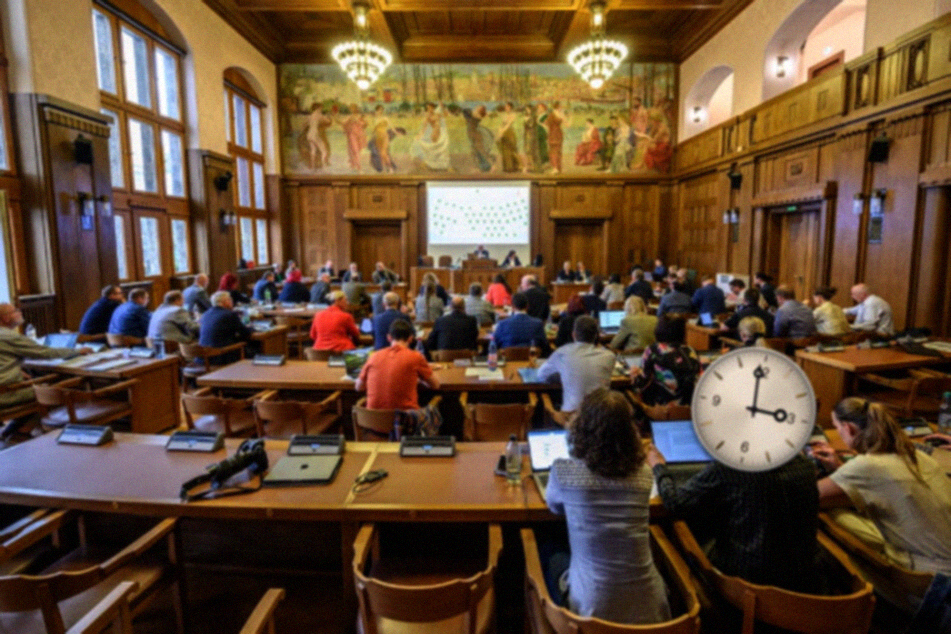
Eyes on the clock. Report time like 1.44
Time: 2.59
